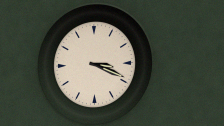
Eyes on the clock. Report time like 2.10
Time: 3.19
